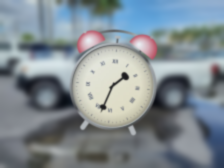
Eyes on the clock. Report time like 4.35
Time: 1.33
